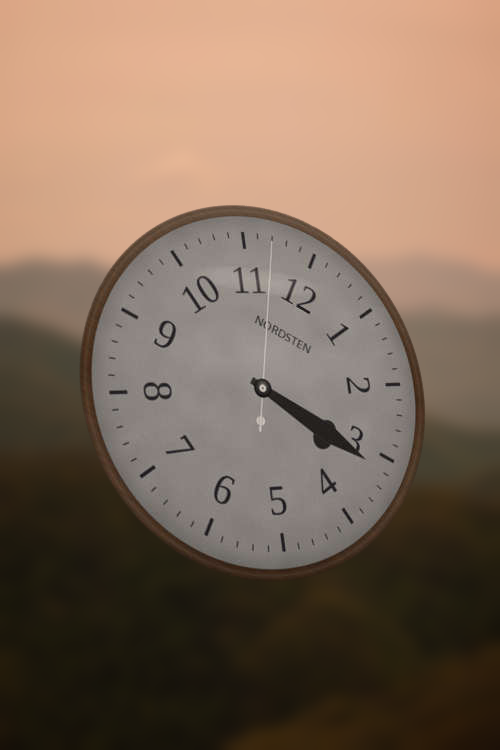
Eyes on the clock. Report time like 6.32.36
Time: 3.15.57
